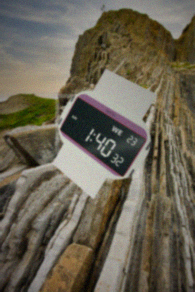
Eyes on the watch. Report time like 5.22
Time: 1.40
